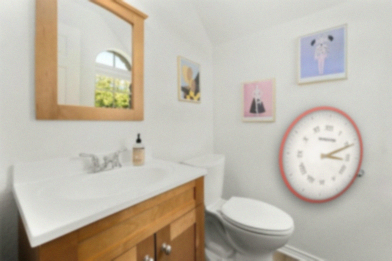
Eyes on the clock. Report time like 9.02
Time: 3.11
